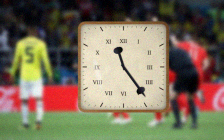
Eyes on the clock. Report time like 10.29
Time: 11.24
